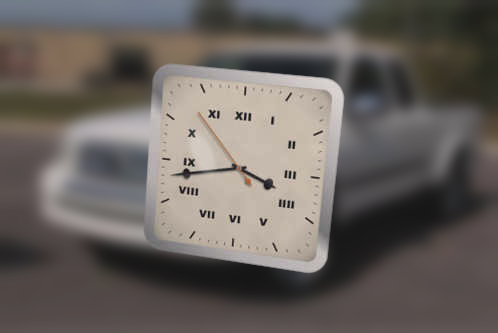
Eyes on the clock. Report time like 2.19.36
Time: 3.42.53
